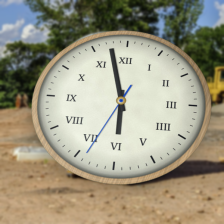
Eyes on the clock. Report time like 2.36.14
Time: 5.57.34
